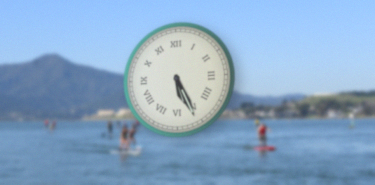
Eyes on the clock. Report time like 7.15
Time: 5.26
